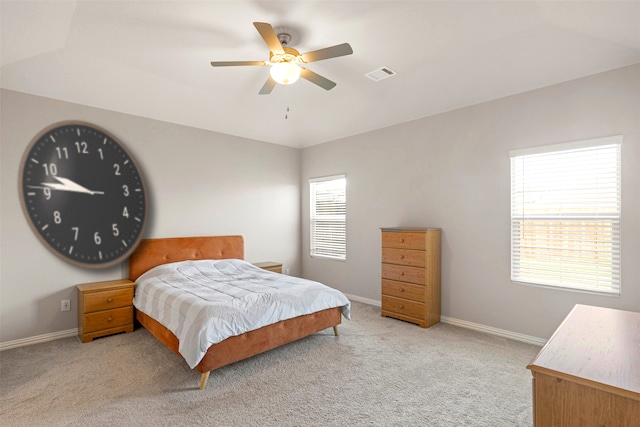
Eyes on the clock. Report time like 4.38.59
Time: 9.46.46
